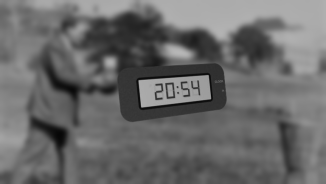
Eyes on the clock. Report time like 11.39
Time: 20.54
